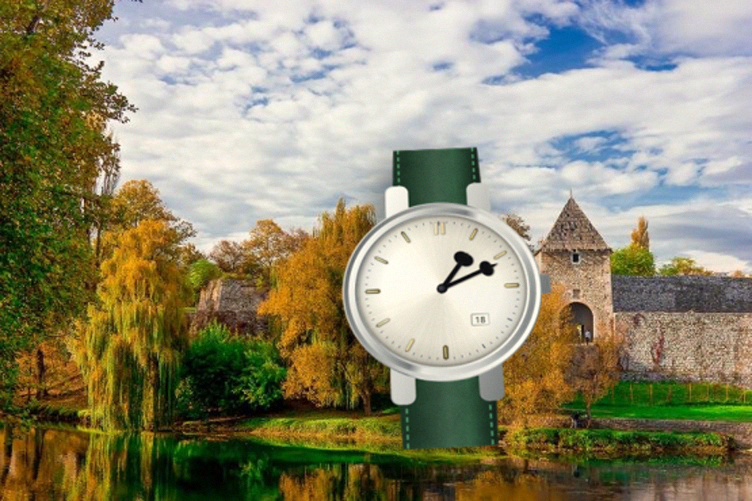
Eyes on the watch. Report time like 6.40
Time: 1.11
